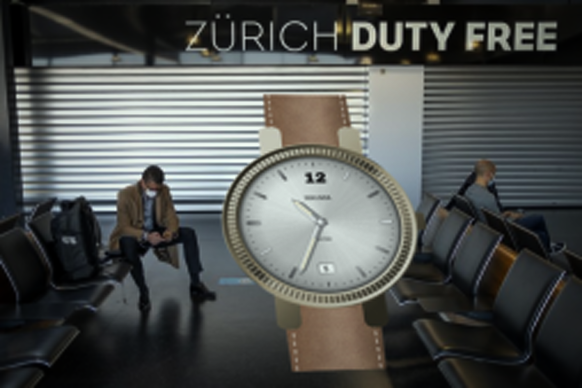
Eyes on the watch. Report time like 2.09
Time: 10.34
